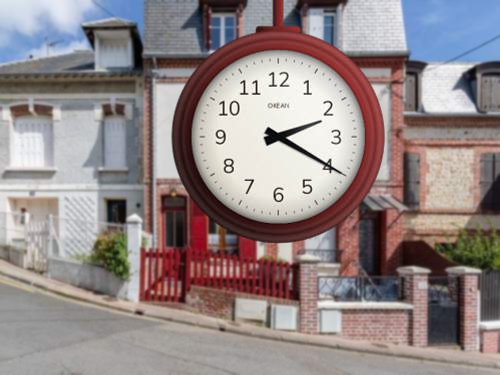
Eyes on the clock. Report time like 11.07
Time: 2.20
